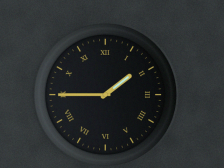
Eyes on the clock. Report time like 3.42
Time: 1.45
